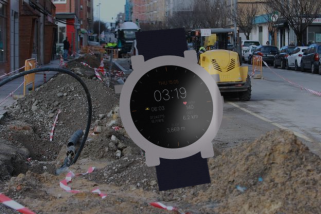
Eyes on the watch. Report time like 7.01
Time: 3.19
